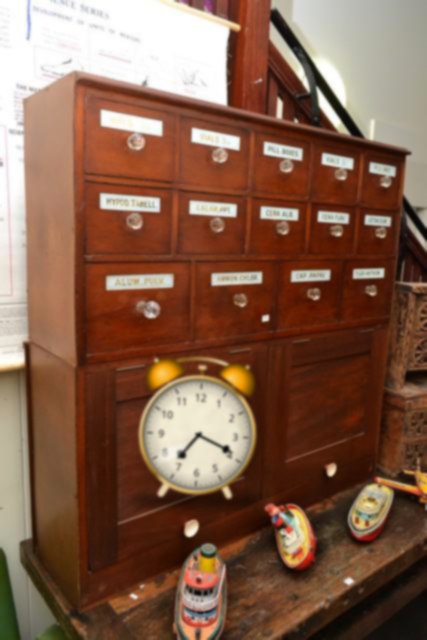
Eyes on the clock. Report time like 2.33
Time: 7.19
